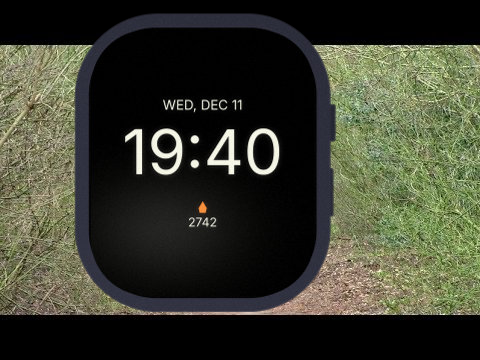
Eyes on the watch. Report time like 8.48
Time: 19.40
